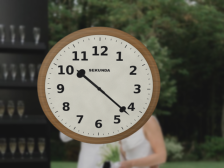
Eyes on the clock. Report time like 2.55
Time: 10.22
